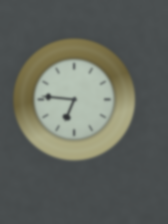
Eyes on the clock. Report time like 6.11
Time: 6.46
